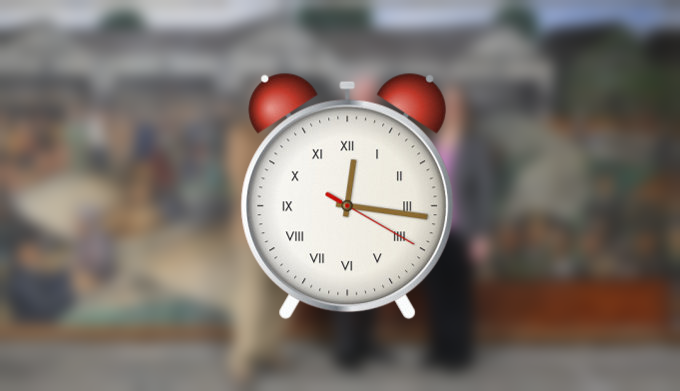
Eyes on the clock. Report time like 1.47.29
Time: 12.16.20
